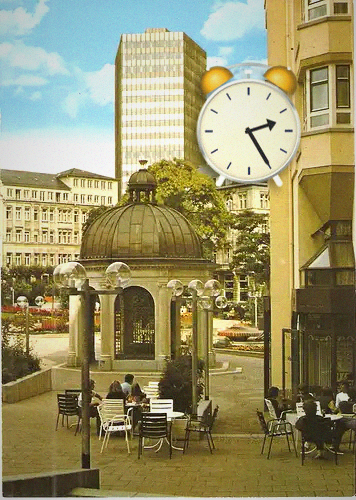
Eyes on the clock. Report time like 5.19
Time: 2.25
